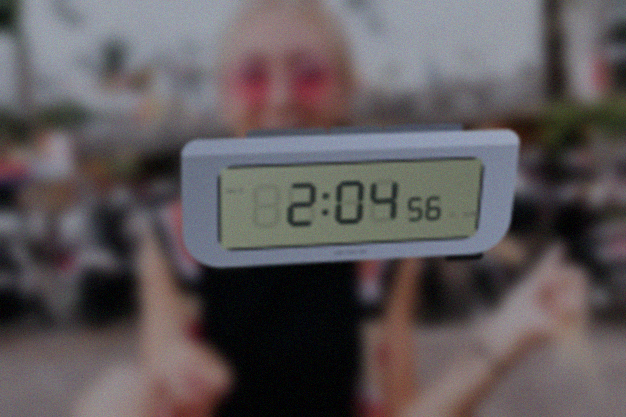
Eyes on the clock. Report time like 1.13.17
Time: 2.04.56
